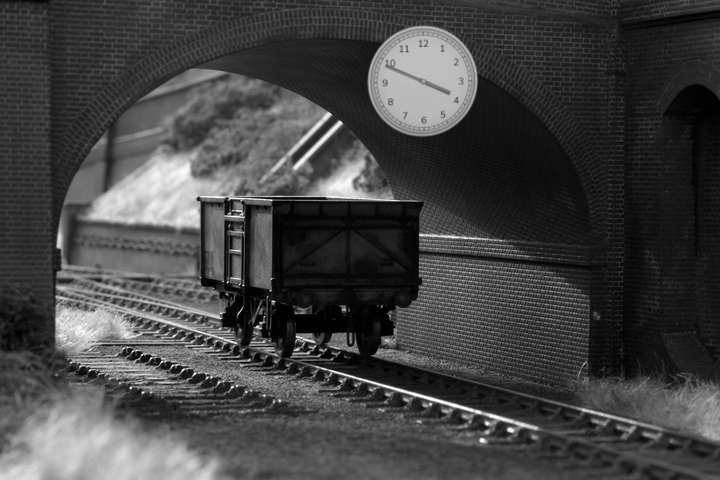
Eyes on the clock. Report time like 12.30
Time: 3.49
